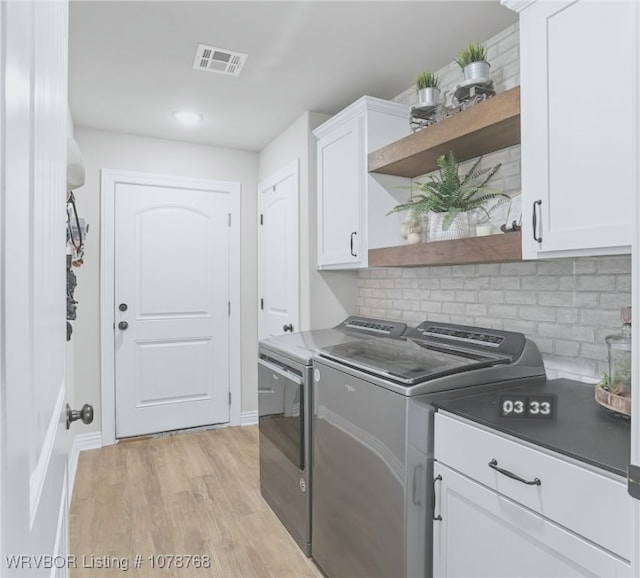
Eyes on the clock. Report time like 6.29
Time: 3.33
